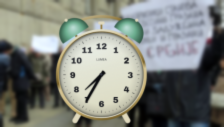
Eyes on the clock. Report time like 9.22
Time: 7.35
